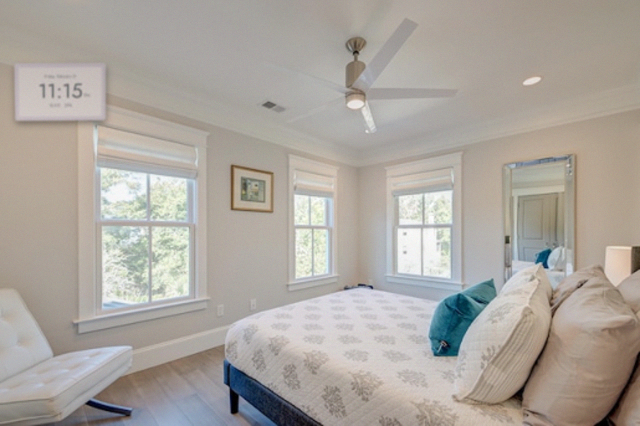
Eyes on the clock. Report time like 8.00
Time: 11.15
